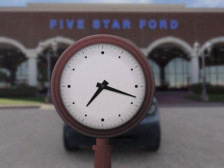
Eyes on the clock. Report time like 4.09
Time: 7.18
